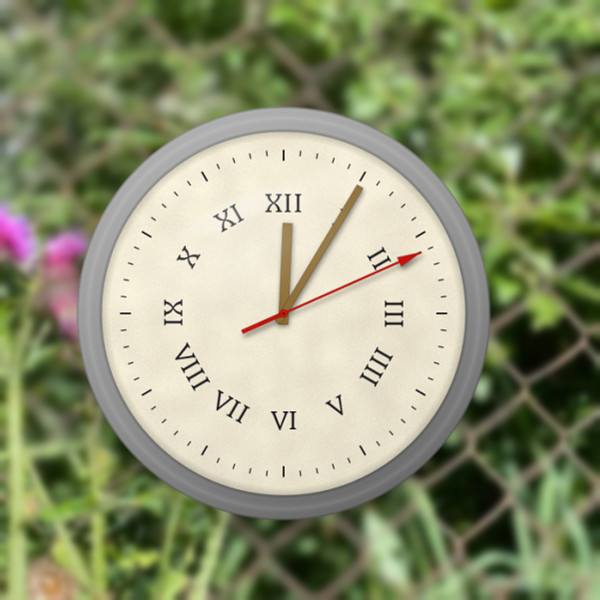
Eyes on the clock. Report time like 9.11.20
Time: 12.05.11
